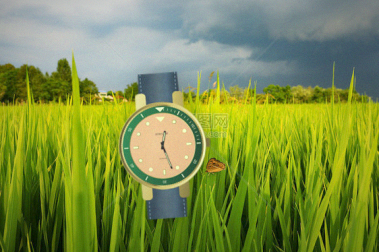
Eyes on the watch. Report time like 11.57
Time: 12.27
